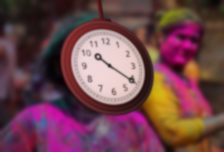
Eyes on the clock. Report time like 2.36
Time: 10.21
